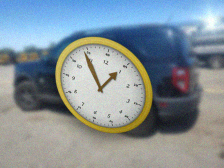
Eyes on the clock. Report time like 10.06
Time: 12.54
